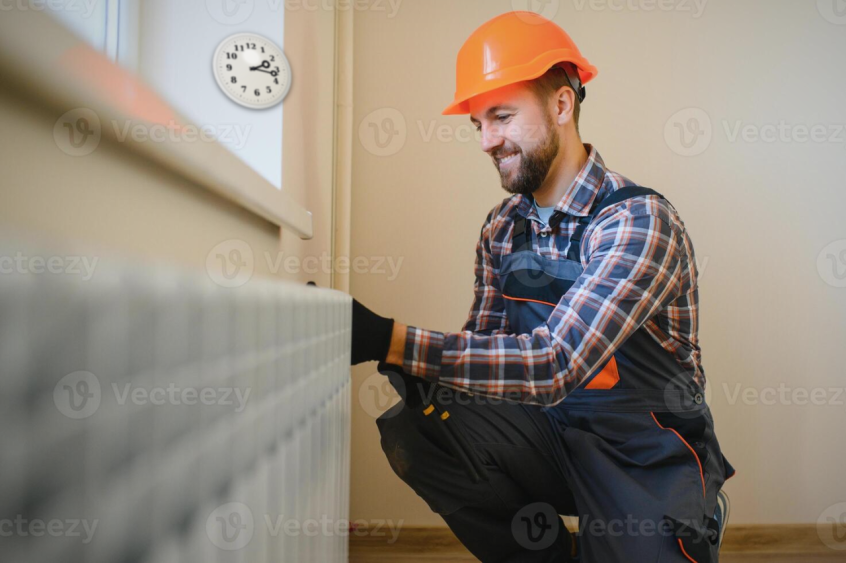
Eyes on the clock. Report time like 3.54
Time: 2.17
